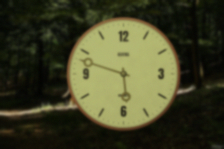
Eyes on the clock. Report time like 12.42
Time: 5.48
